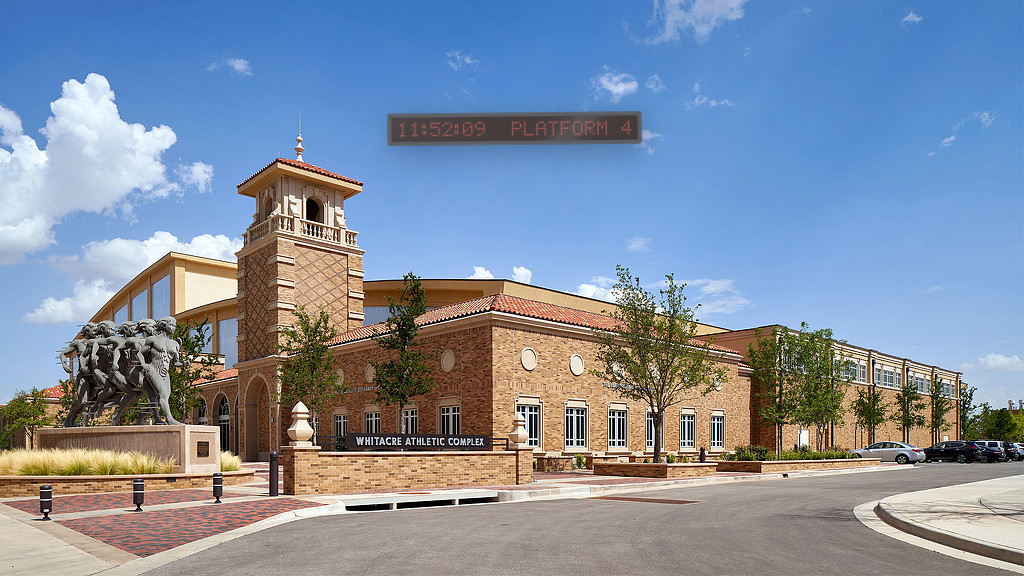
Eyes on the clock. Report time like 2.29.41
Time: 11.52.09
